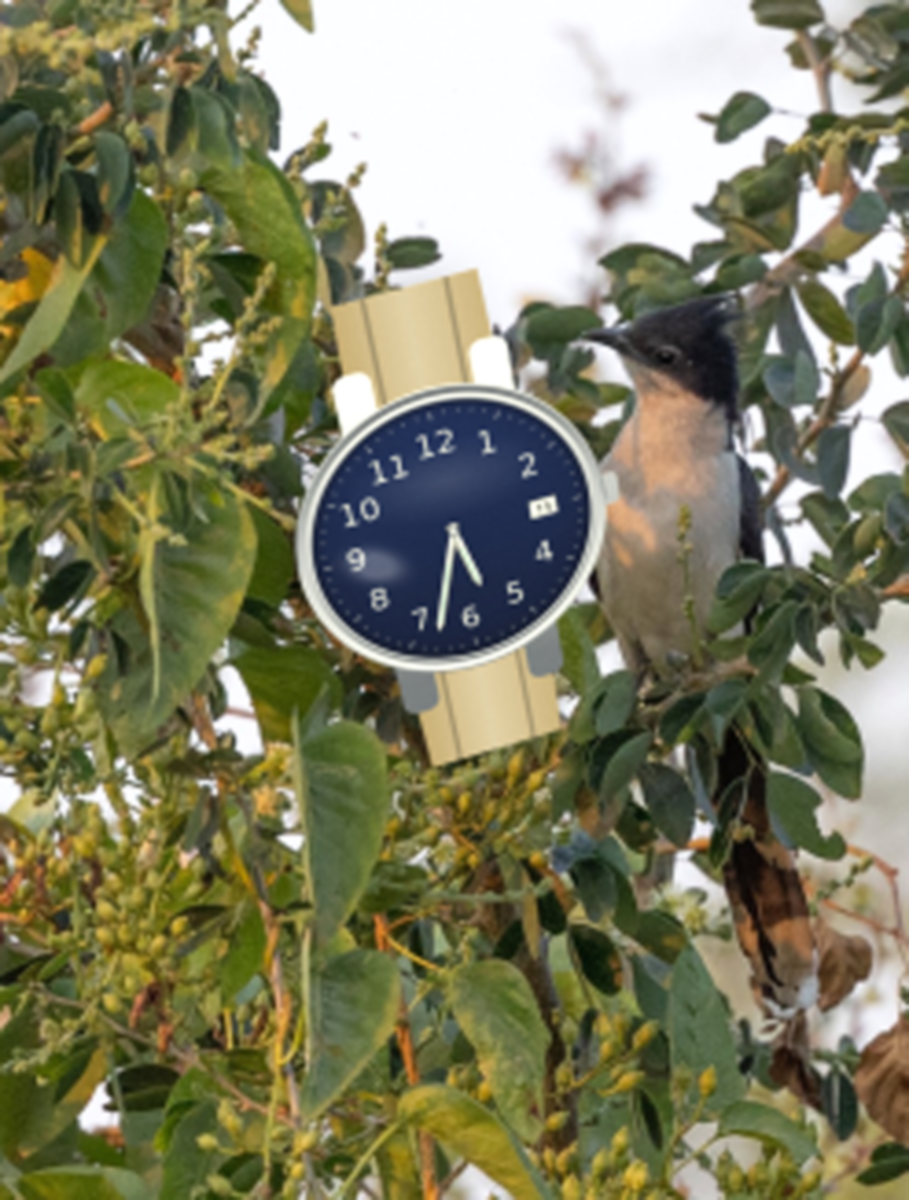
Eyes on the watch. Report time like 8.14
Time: 5.33
